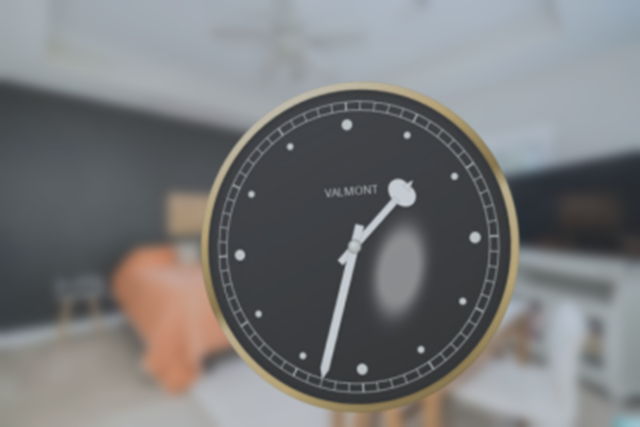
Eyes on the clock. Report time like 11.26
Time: 1.33
